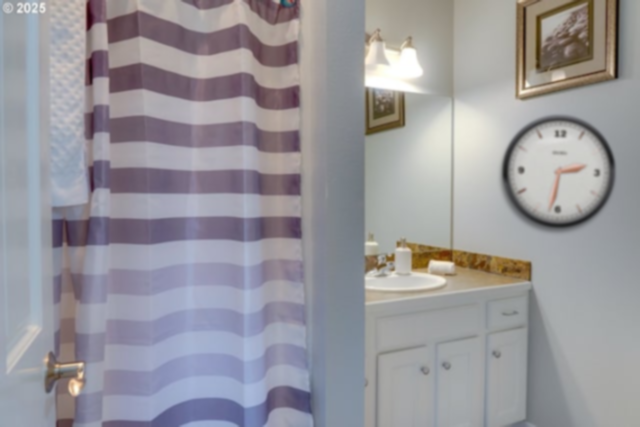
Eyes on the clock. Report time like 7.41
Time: 2.32
